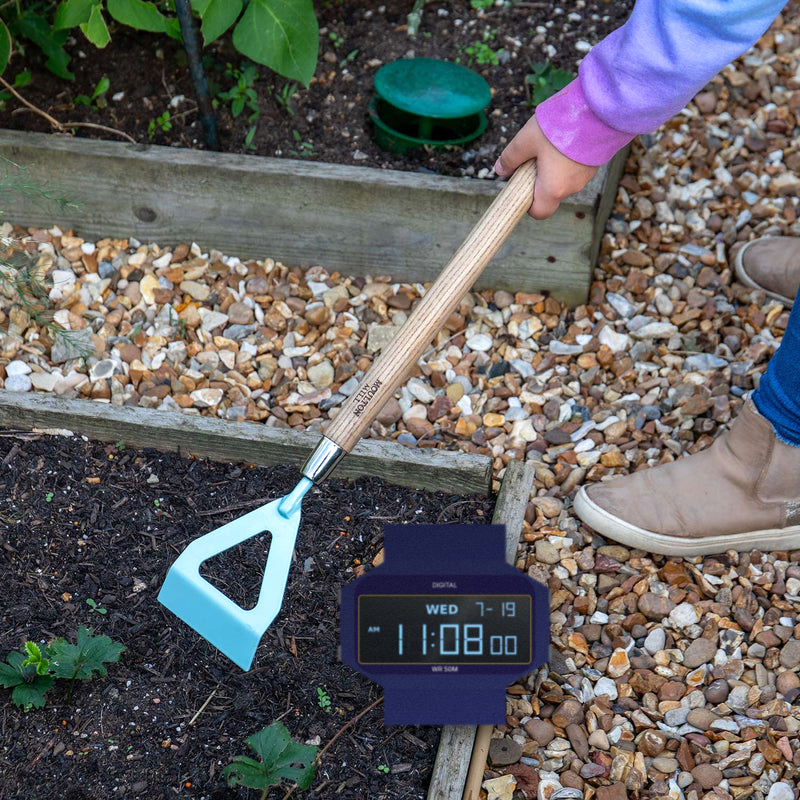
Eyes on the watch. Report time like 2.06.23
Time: 11.08.00
